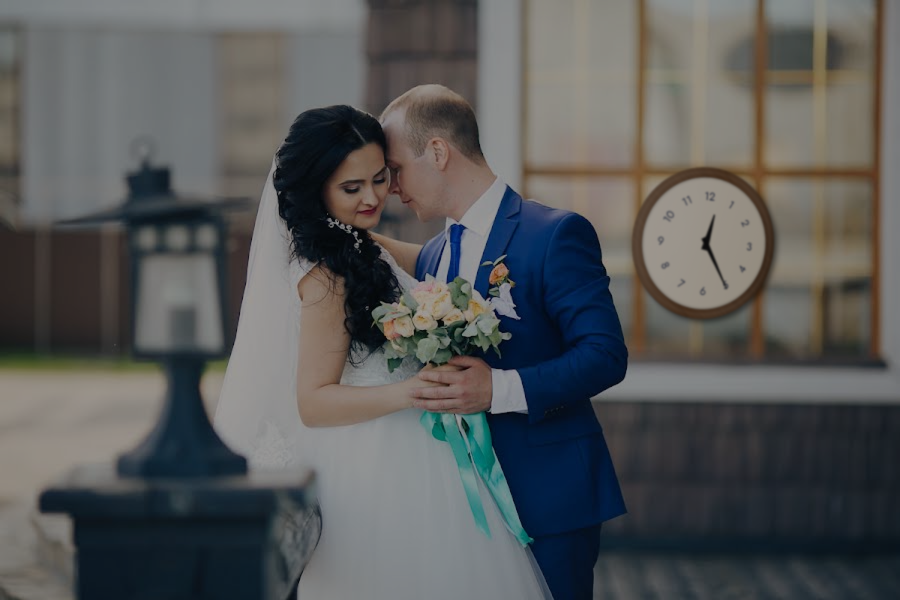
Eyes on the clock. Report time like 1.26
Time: 12.25
